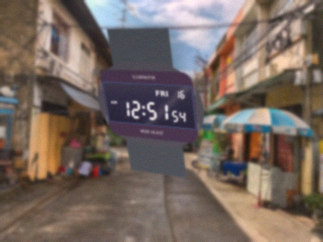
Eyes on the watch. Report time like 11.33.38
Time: 12.51.54
